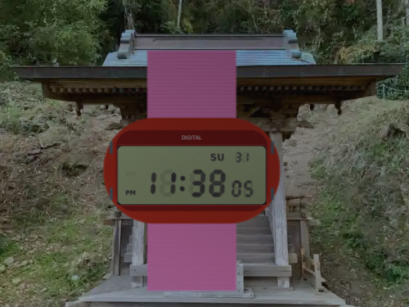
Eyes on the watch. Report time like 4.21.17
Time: 11.38.05
